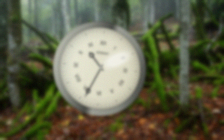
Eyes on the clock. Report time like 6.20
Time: 10.34
